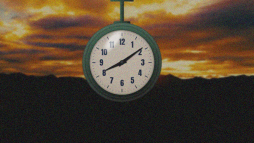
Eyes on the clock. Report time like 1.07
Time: 8.09
